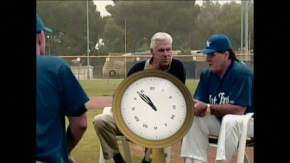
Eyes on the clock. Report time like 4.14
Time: 10.53
